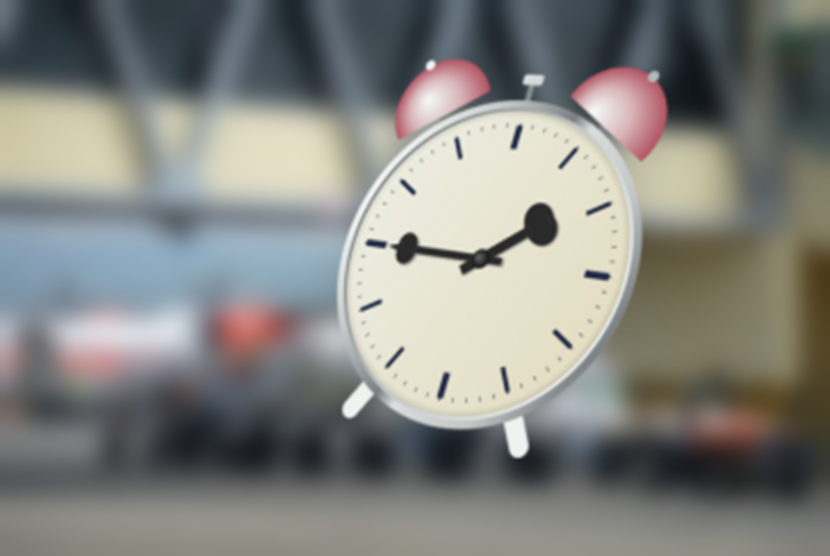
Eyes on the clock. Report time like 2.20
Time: 1.45
